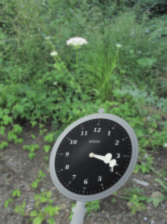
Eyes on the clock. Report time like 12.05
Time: 3.18
